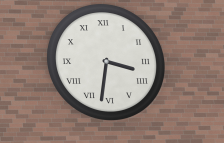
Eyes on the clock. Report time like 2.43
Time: 3.32
